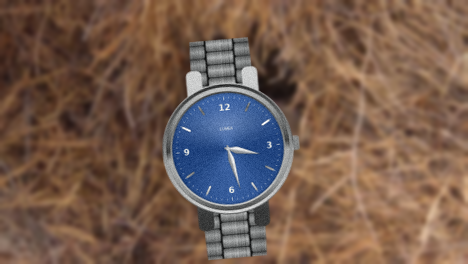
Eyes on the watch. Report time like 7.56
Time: 3.28
